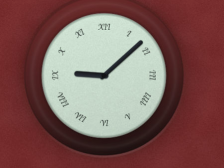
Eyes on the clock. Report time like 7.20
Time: 9.08
